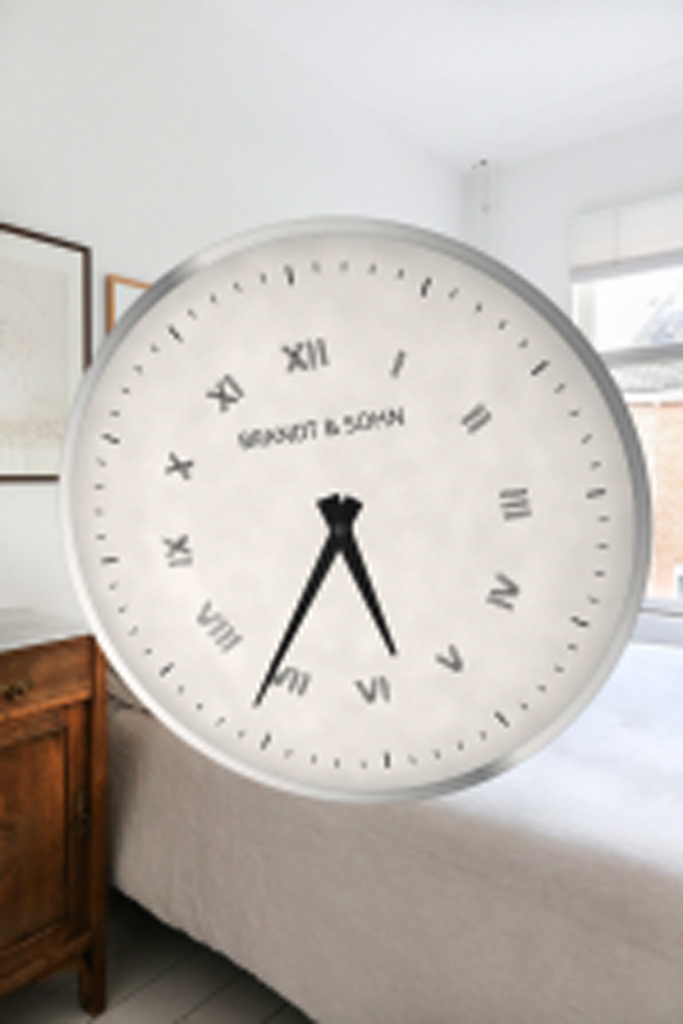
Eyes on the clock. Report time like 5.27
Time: 5.36
